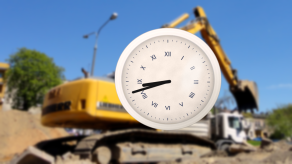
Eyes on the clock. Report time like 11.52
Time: 8.42
